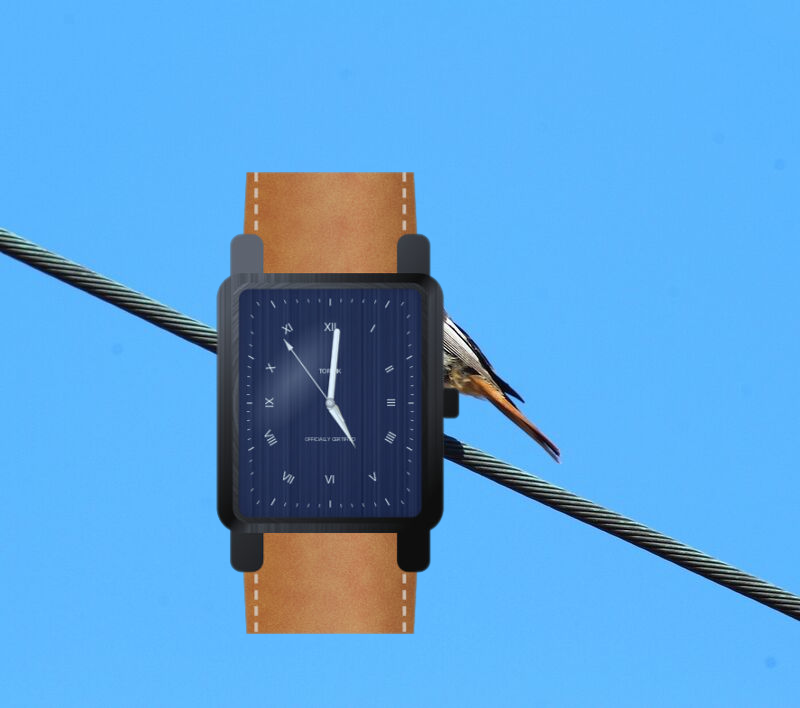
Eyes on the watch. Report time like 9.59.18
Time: 5.00.54
